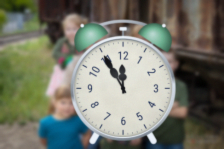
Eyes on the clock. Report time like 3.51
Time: 11.55
